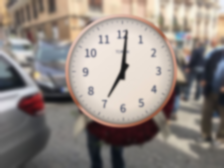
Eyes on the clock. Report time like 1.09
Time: 7.01
